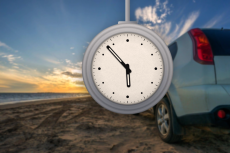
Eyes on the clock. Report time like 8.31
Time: 5.53
